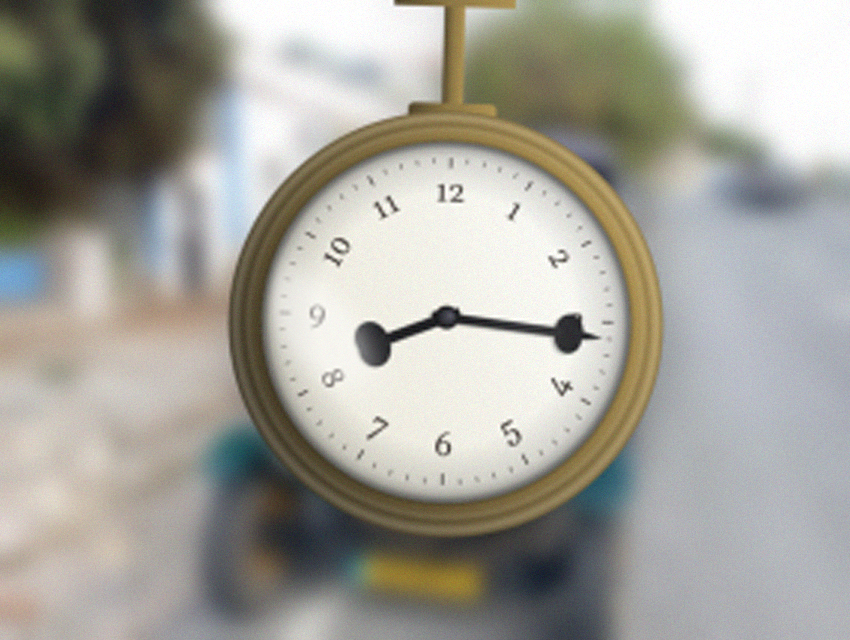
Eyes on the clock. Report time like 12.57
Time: 8.16
